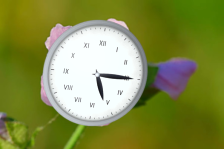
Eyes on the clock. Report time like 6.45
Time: 5.15
